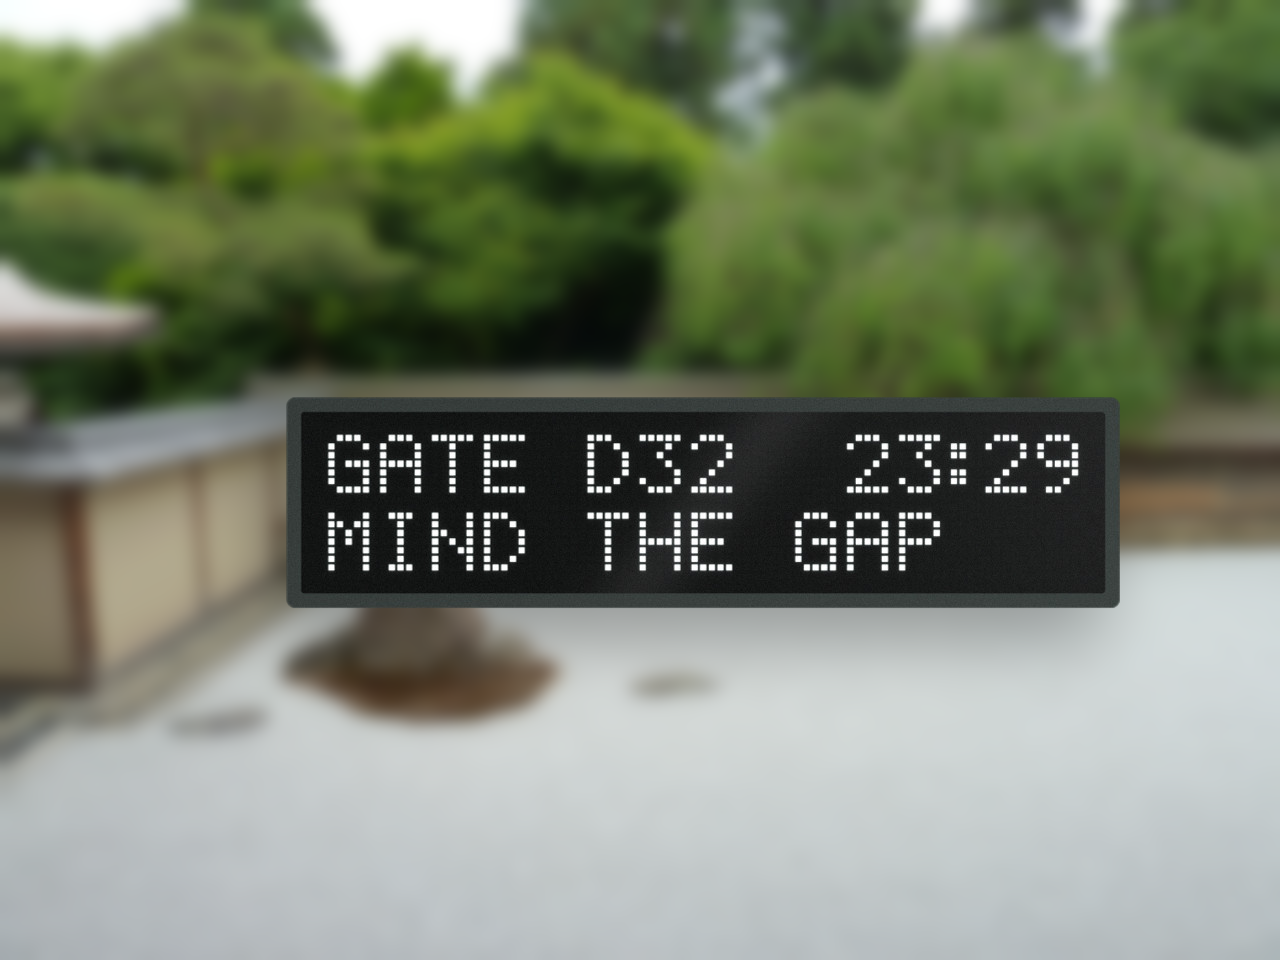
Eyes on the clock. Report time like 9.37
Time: 23.29
